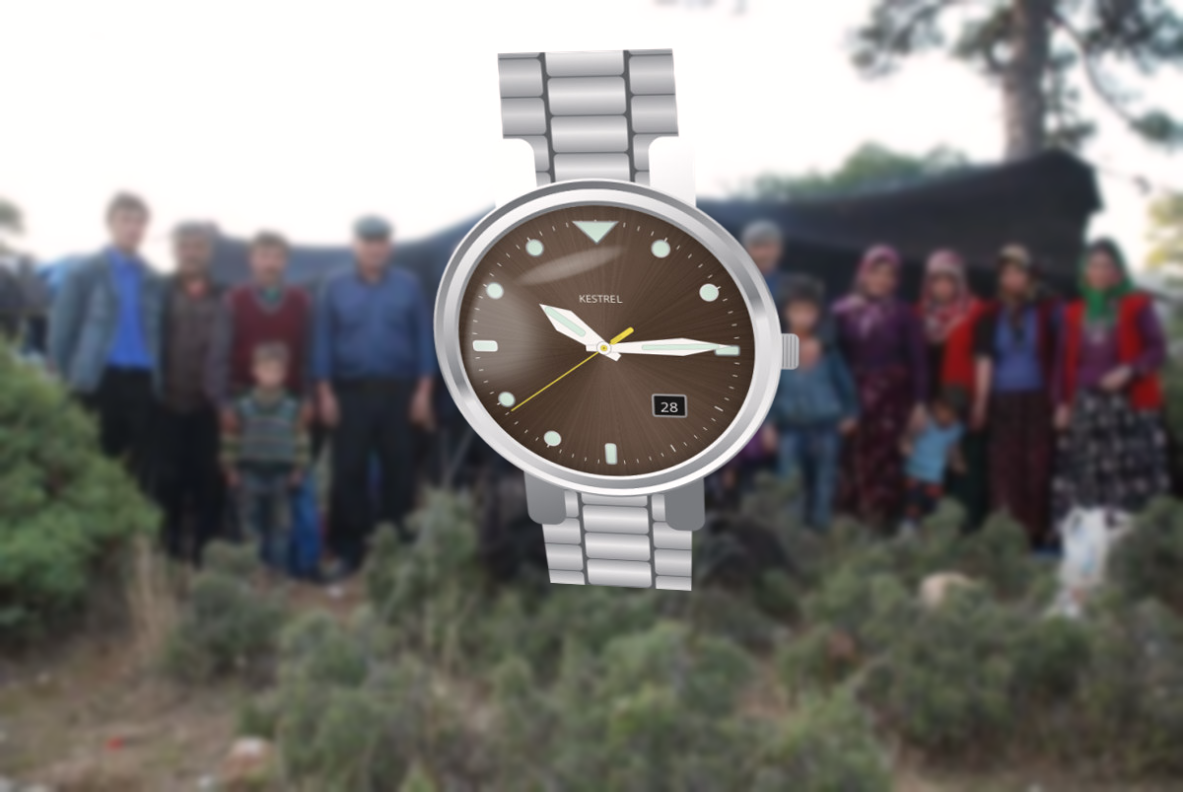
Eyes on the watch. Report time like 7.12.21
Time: 10.14.39
